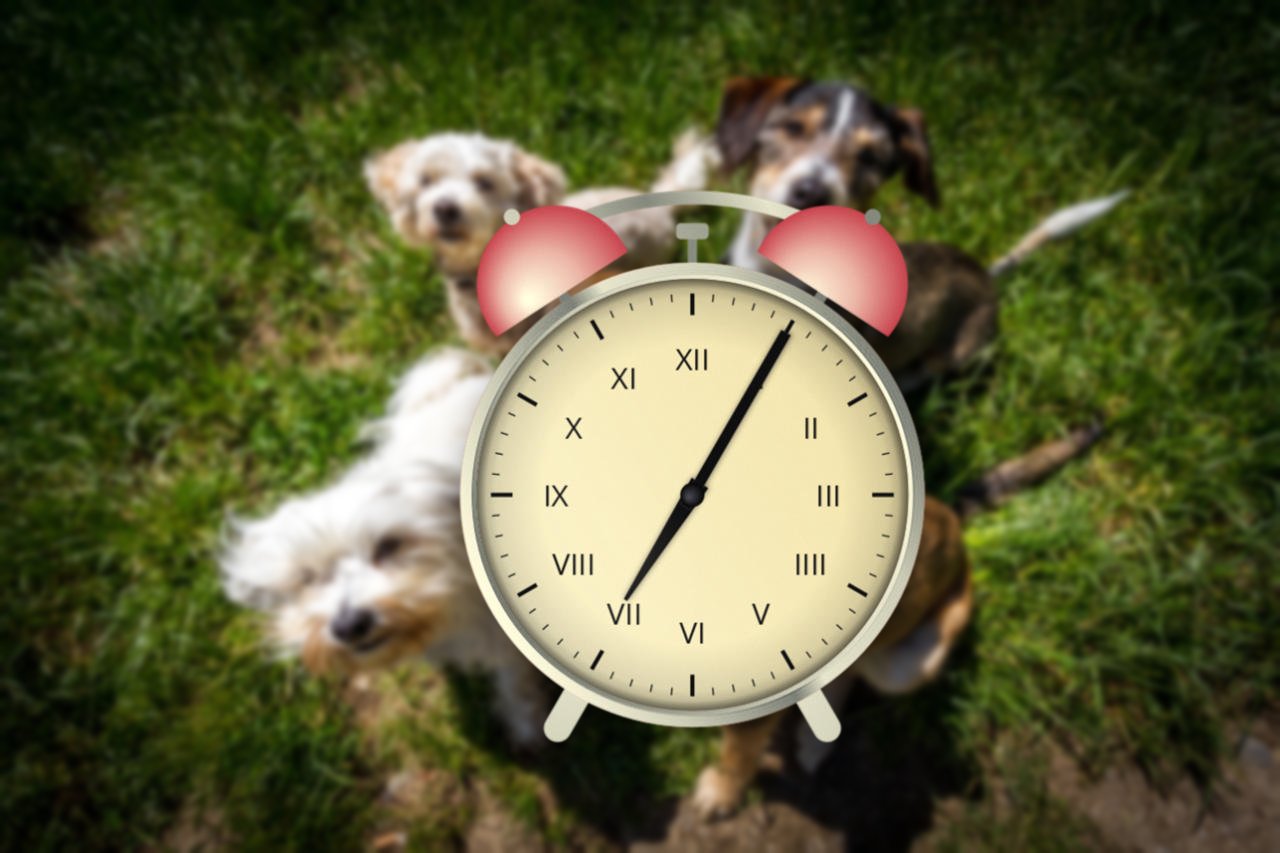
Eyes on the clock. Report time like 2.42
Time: 7.05
